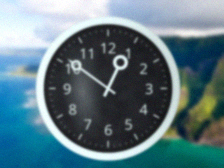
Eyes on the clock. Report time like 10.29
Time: 12.51
